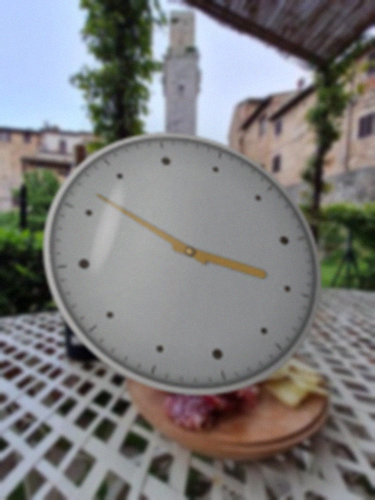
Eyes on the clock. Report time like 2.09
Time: 3.52
